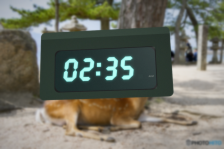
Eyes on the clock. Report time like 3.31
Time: 2.35
